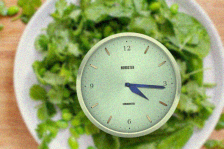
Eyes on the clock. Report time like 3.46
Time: 4.16
